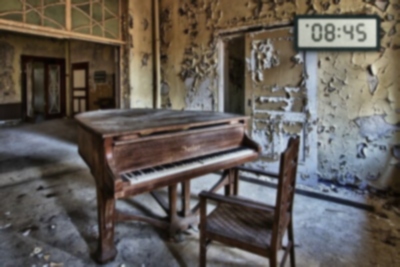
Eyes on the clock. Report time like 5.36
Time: 8.45
